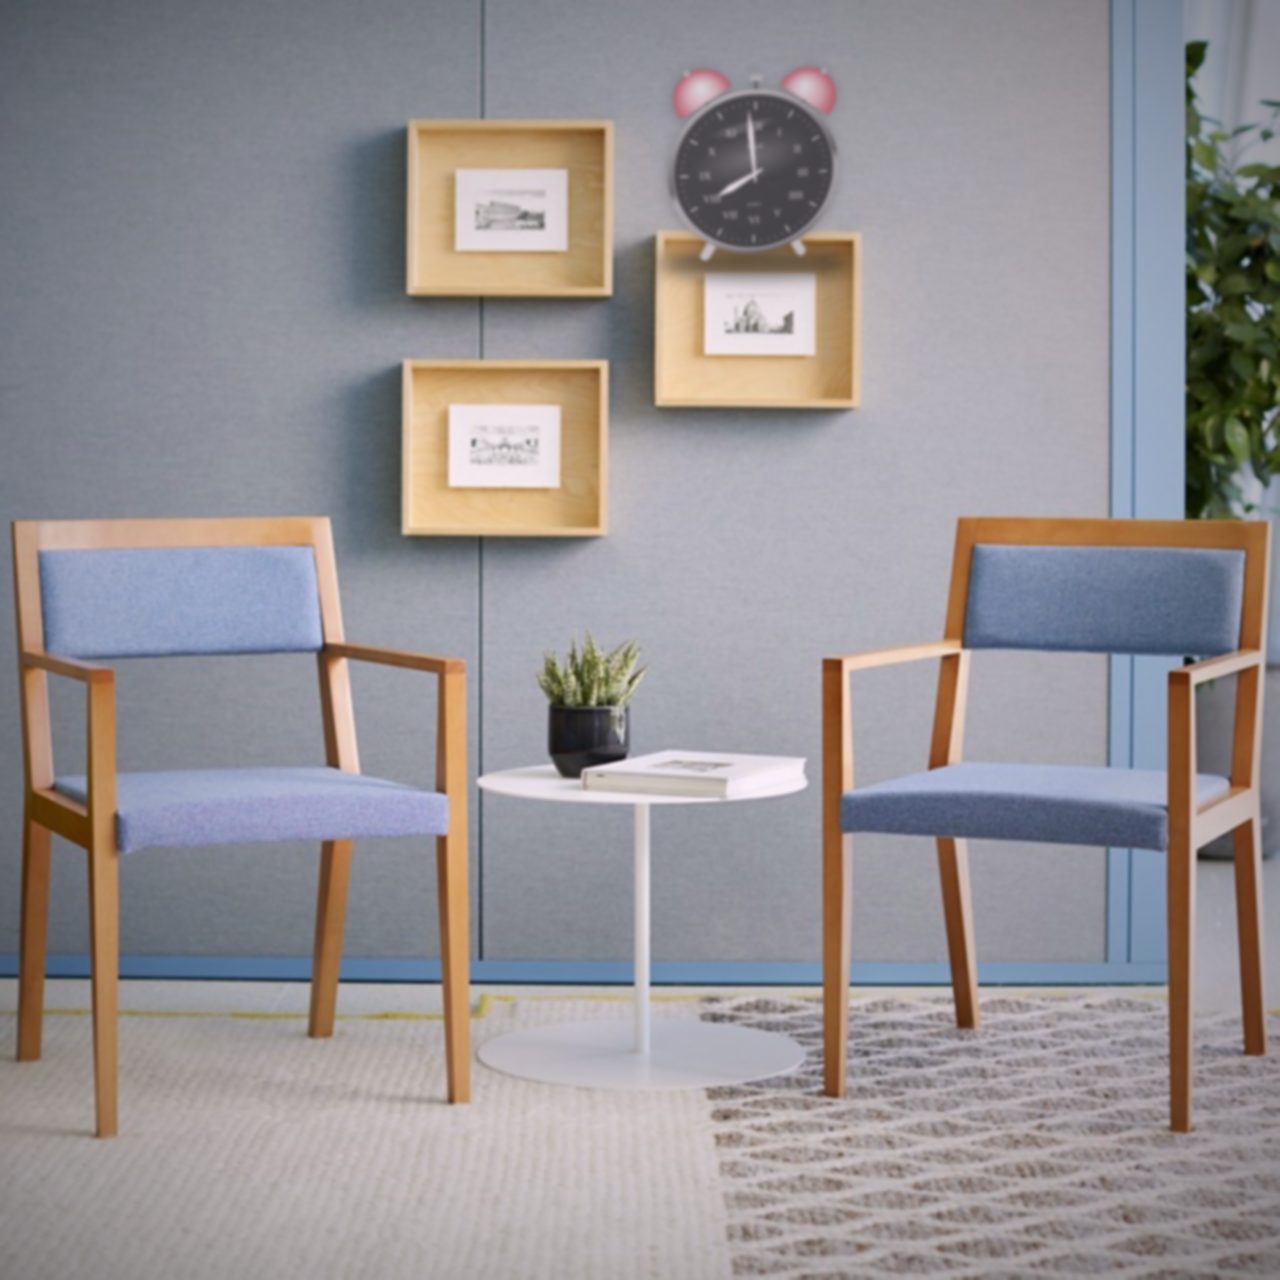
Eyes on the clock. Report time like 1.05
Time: 7.59
